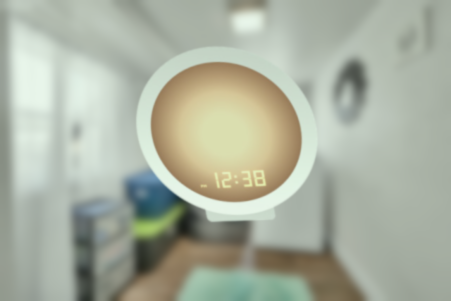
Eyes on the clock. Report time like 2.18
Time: 12.38
